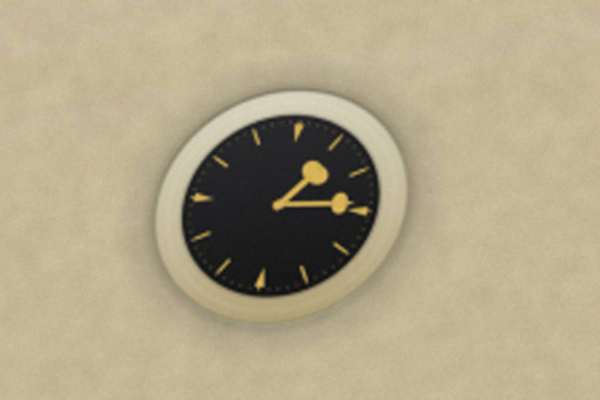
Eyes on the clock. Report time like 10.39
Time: 1.14
